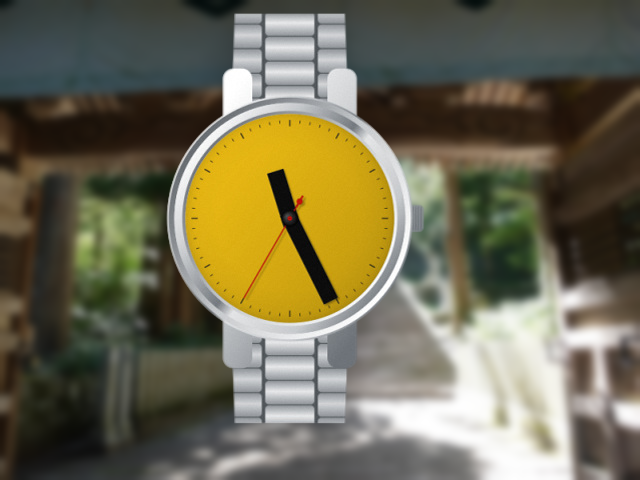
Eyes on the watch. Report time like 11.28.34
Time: 11.25.35
